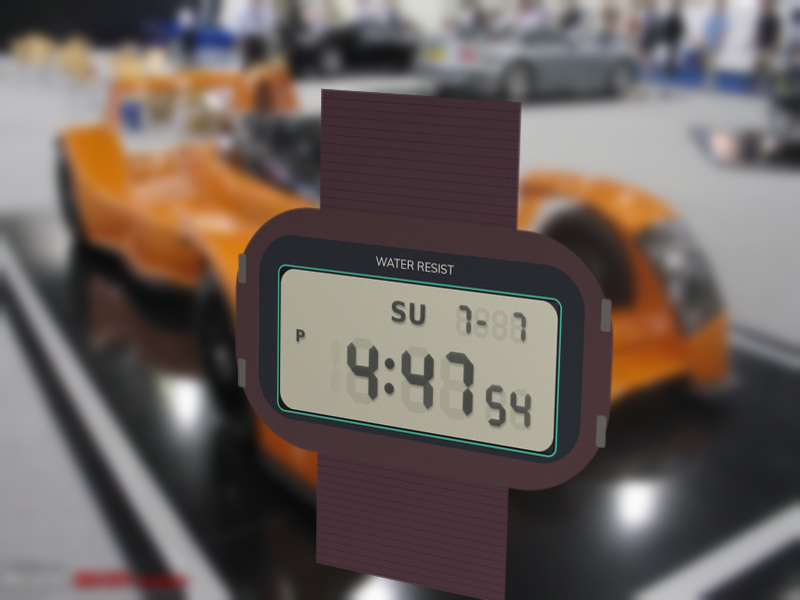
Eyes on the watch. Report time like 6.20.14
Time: 4.47.54
